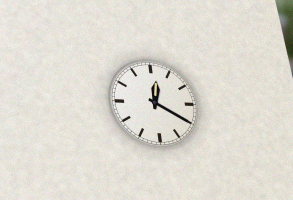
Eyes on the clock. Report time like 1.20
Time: 12.20
